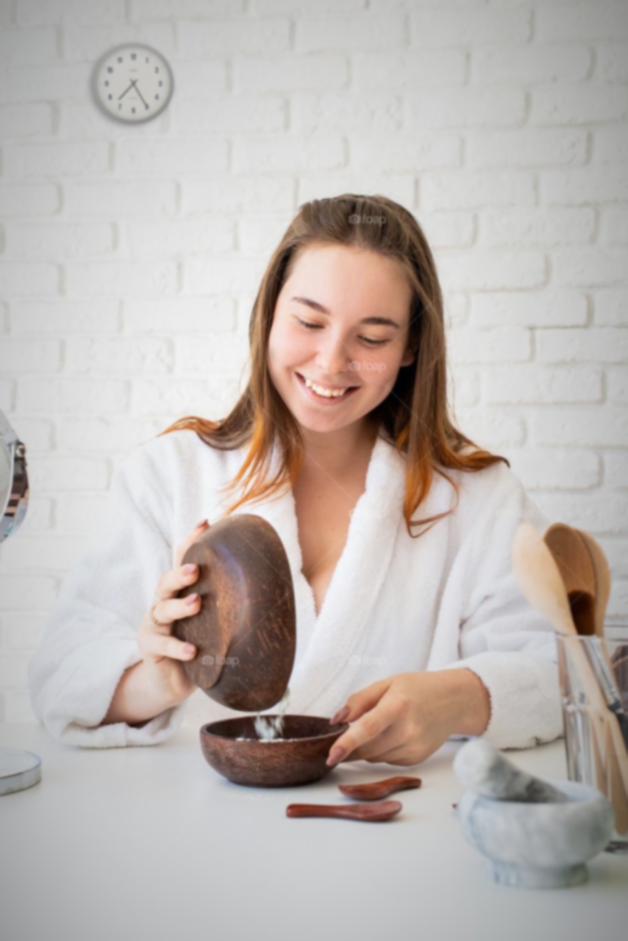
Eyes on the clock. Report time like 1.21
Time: 7.25
